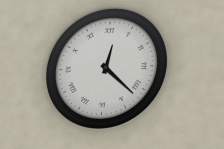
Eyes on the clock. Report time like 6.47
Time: 12.22
